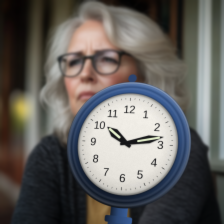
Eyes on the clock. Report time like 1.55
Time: 10.13
